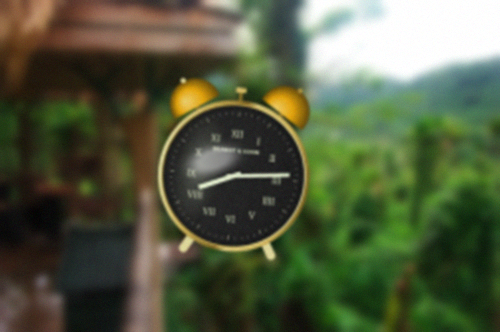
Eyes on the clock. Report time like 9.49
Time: 8.14
